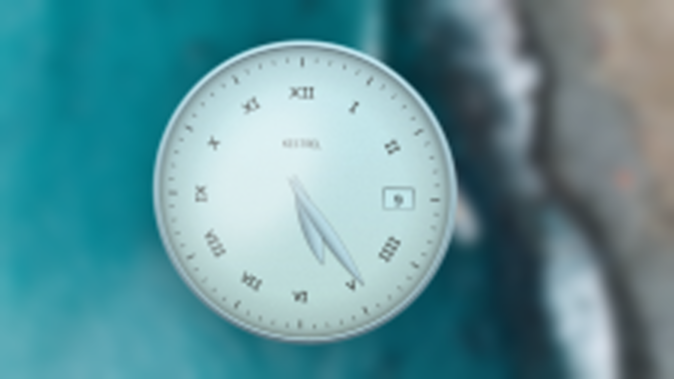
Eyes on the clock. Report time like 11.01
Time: 5.24
